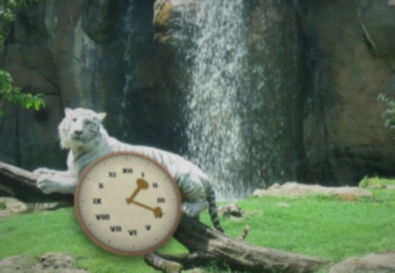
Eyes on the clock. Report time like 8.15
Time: 1.19
